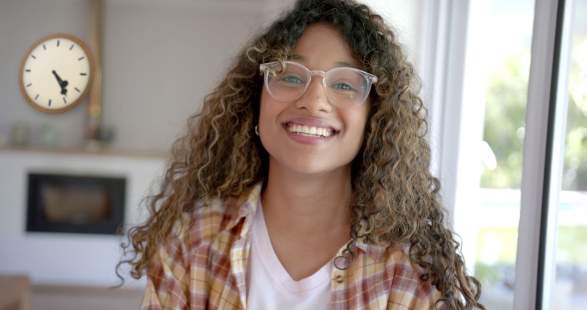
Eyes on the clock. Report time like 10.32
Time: 4.24
